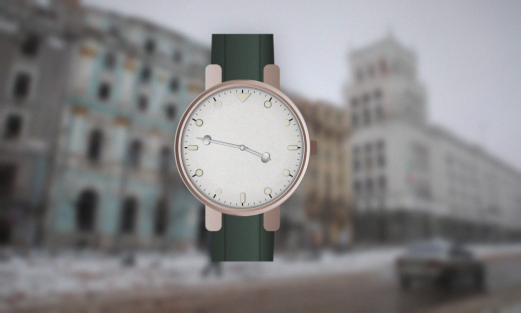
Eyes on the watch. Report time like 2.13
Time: 3.47
